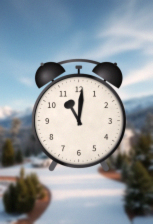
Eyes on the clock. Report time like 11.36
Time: 11.01
